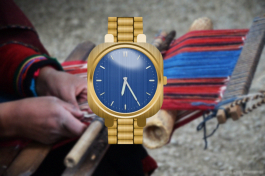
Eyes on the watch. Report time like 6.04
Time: 6.25
